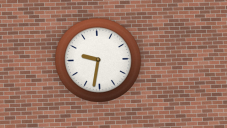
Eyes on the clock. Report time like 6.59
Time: 9.32
